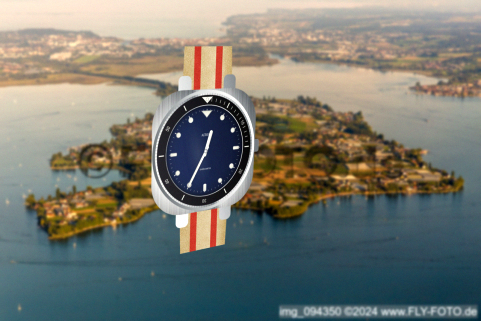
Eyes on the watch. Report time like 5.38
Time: 12.35
